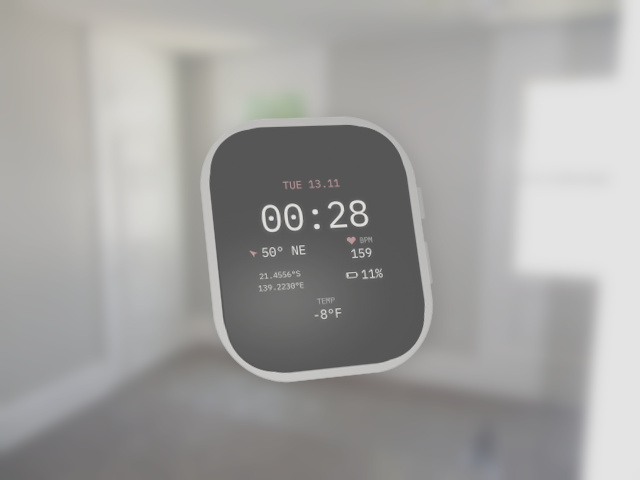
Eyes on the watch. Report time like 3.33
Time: 0.28
